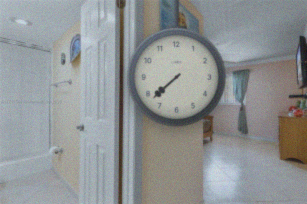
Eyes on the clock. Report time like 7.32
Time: 7.38
